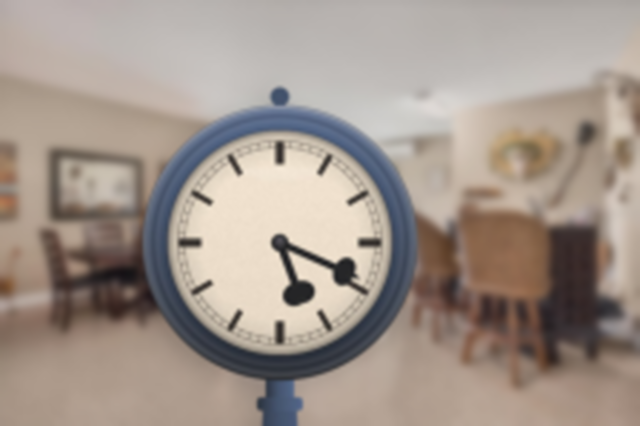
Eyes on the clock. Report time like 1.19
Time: 5.19
